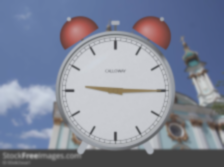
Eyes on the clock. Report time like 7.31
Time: 9.15
